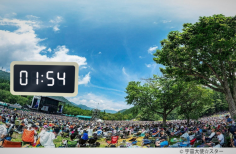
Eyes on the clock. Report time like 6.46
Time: 1.54
